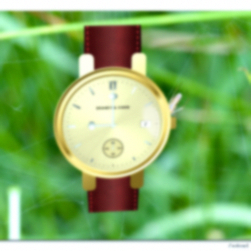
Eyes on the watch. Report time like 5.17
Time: 9.00
